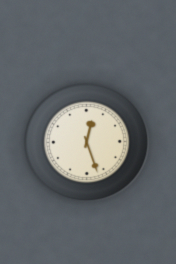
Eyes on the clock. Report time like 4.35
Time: 12.27
